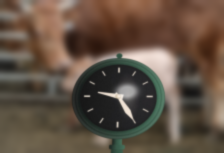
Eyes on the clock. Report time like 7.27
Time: 9.25
